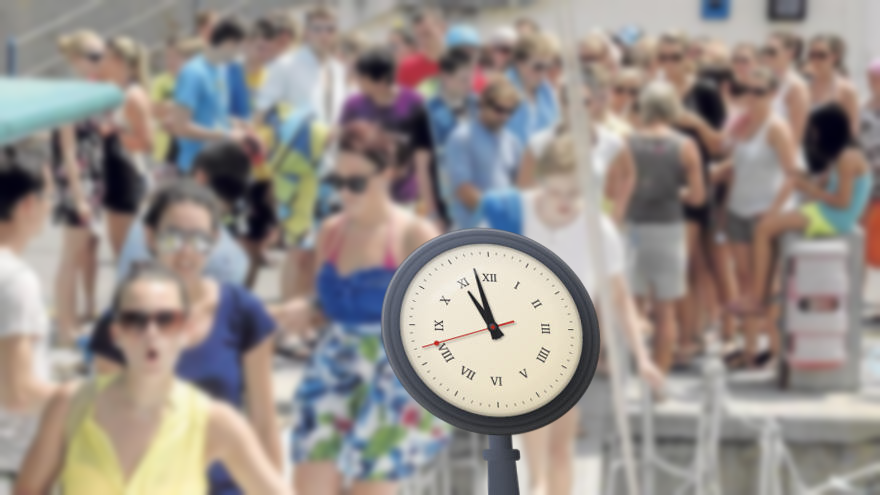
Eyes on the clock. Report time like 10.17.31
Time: 10.57.42
